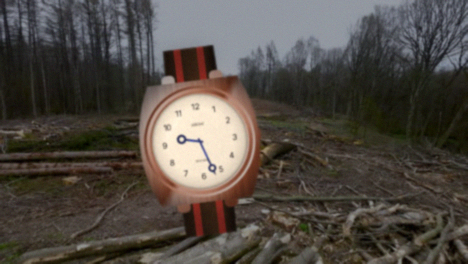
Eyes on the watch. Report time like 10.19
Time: 9.27
